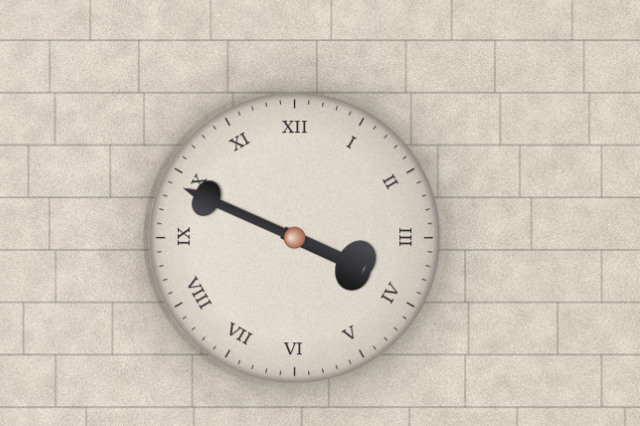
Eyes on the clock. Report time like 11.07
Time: 3.49
